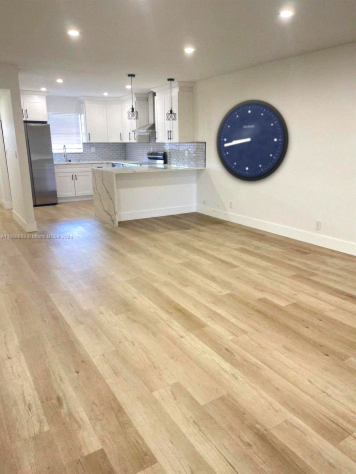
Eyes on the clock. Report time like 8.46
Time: 8.43
